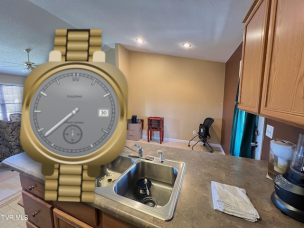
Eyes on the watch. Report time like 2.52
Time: 7.38
